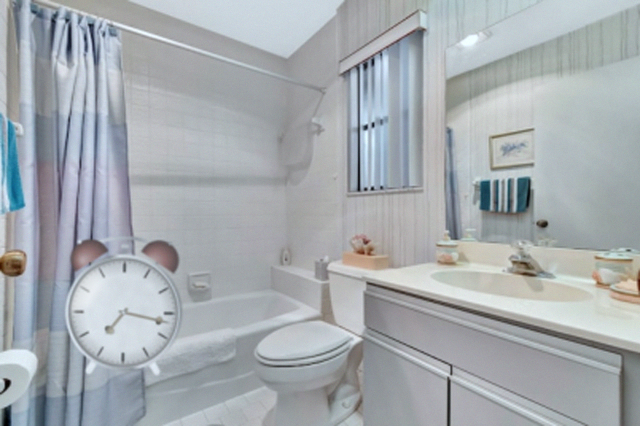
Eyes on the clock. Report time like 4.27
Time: 7.17
